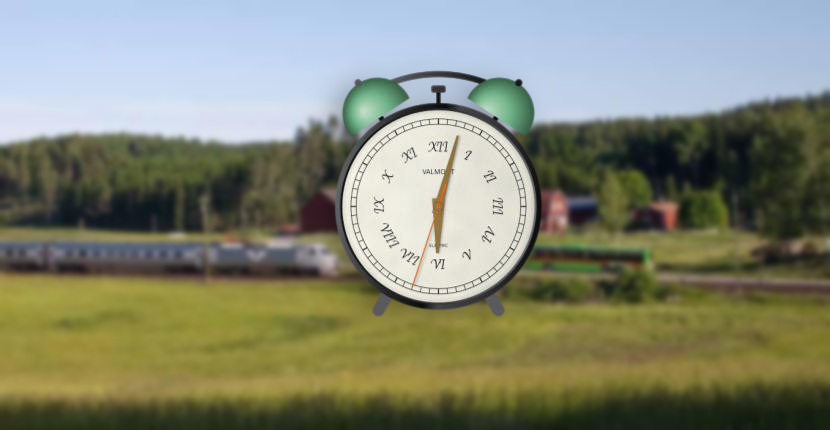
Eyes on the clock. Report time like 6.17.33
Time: 6.02.33
